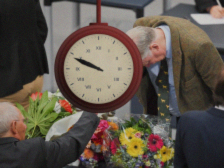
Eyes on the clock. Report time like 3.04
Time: 9.49
